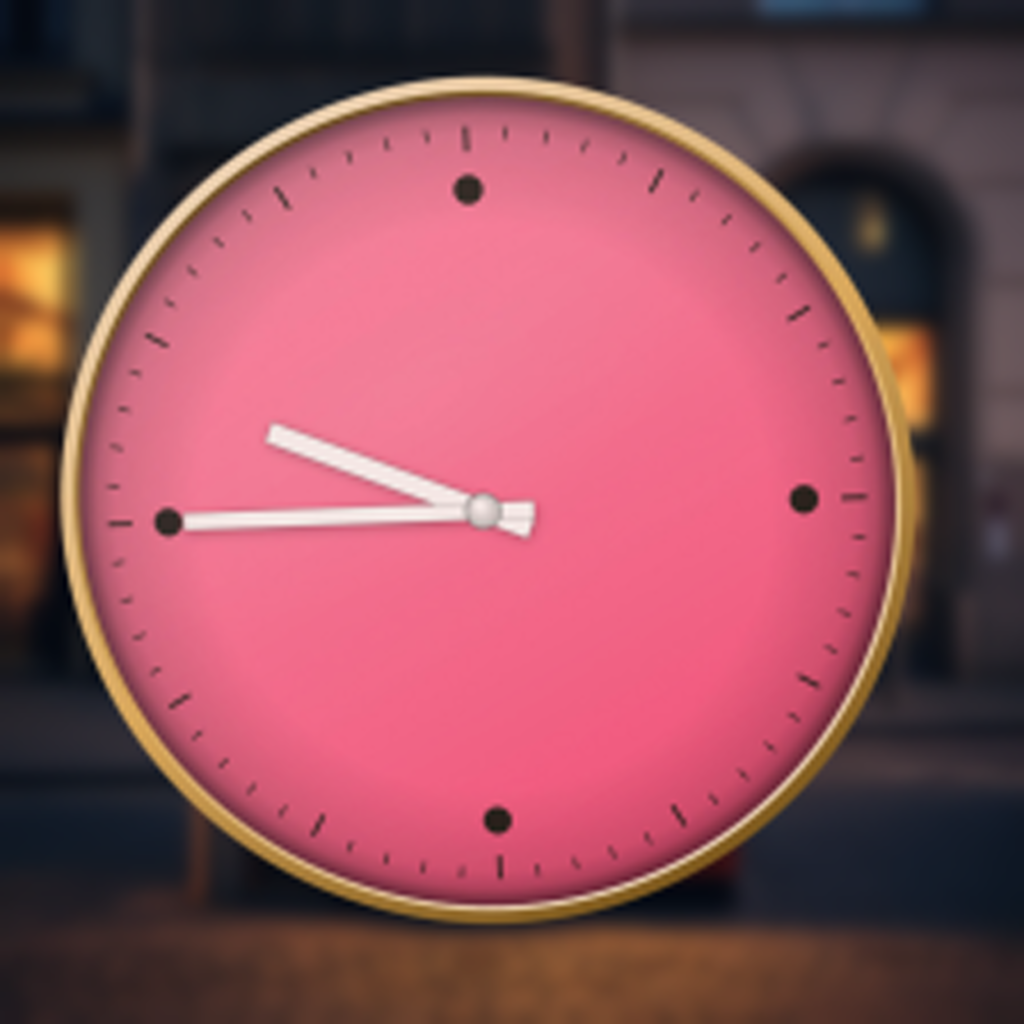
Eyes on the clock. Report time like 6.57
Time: 9.45
